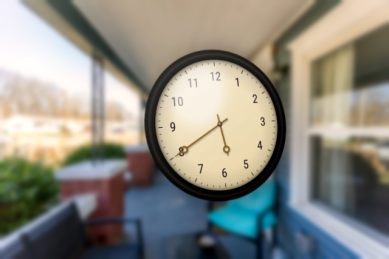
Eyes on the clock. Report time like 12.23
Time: 5.40
